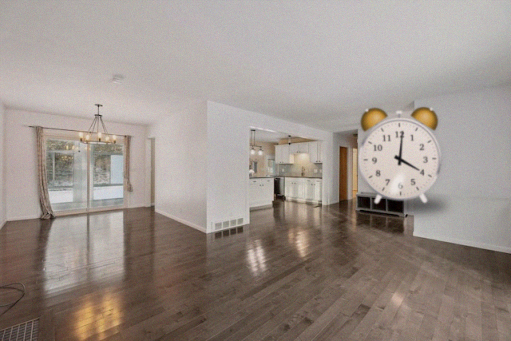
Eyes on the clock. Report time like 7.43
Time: 4.01
